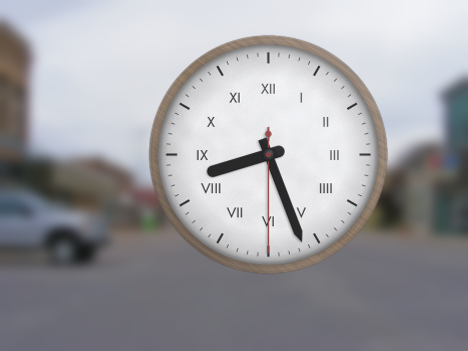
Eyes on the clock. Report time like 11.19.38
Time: 8.26.30
